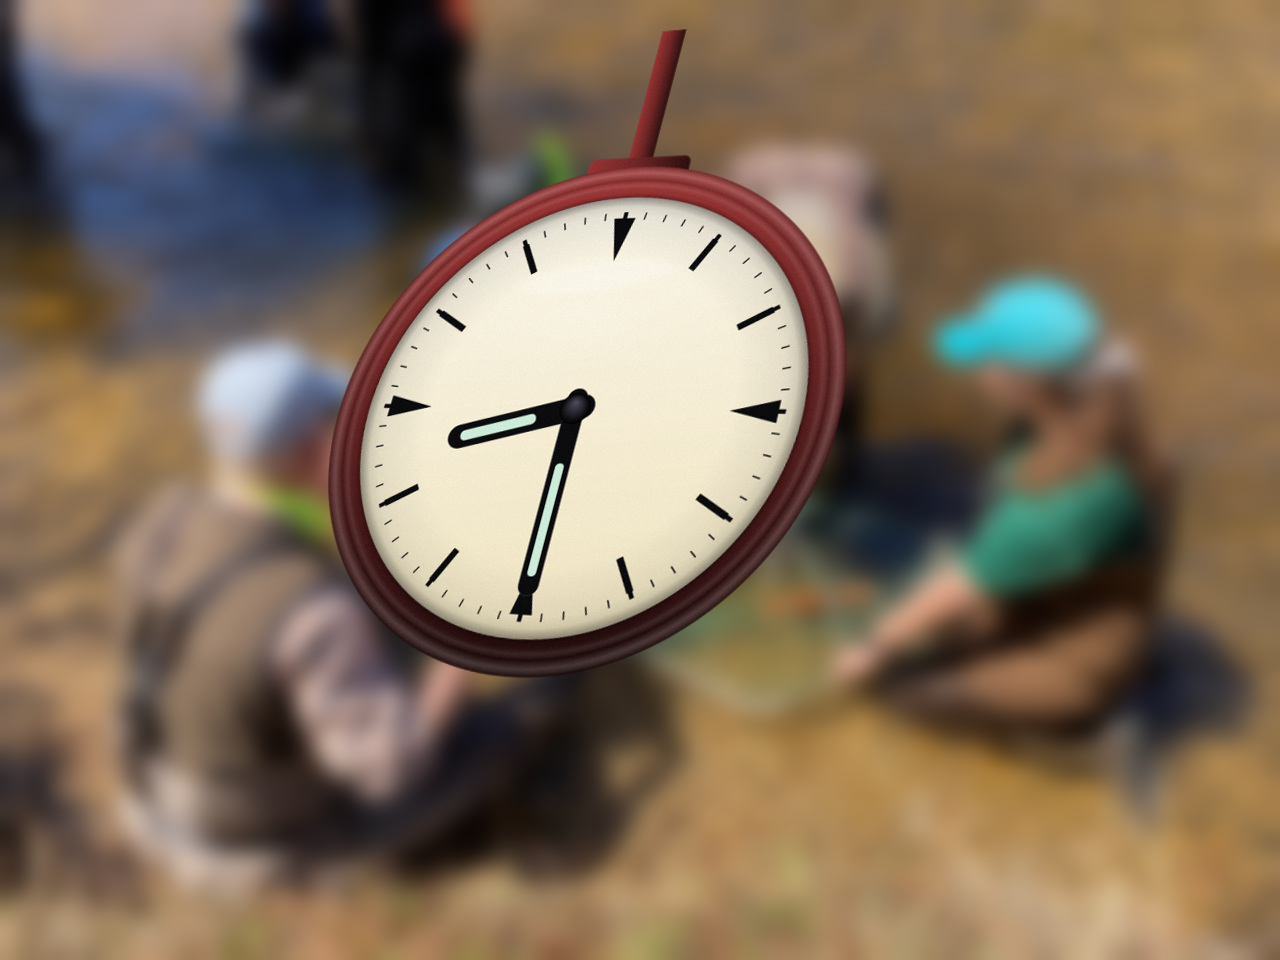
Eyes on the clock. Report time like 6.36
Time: 8.30
